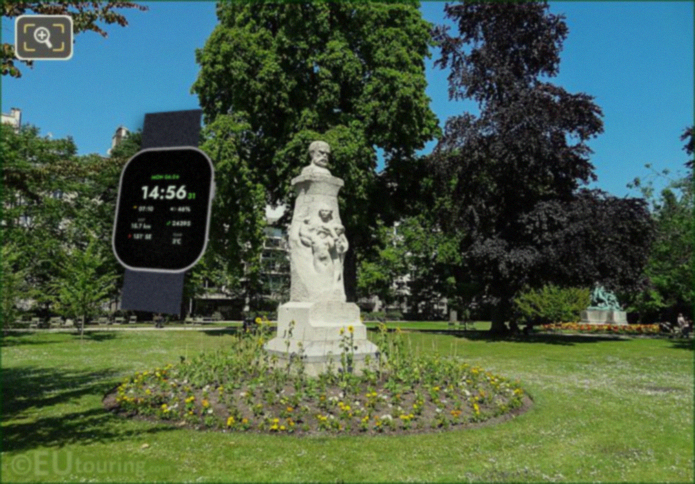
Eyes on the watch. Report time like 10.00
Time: 14.56
